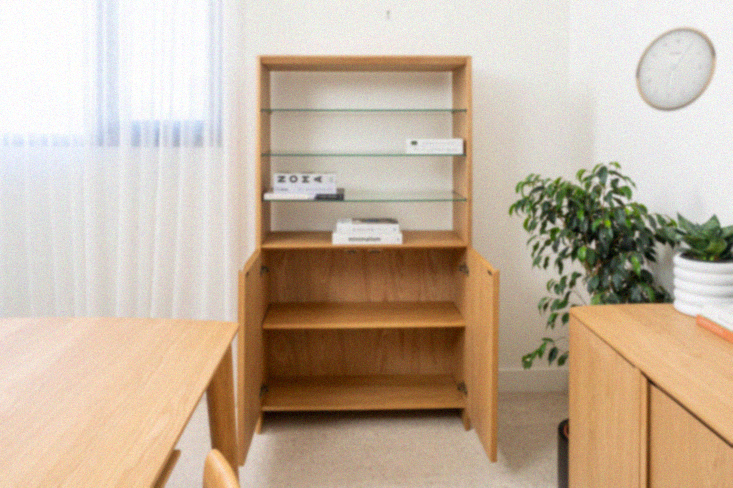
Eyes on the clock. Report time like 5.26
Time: 6.05
